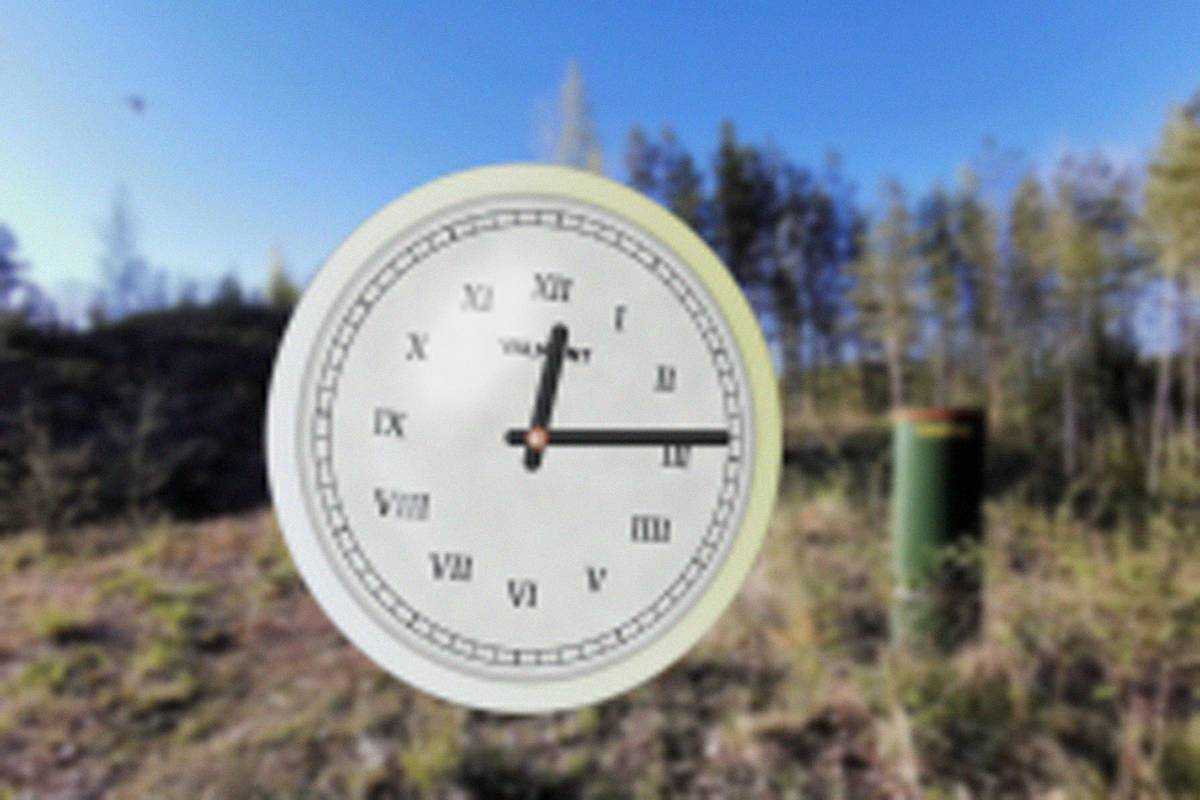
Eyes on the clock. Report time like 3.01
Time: 12.14
